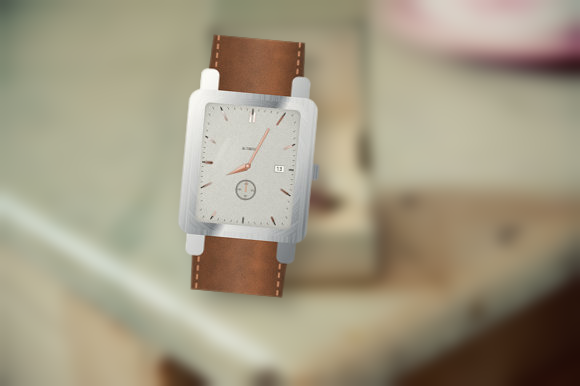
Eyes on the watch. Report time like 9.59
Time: 8.04
